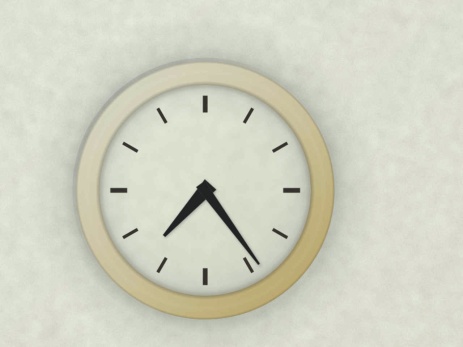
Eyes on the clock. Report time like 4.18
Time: 7.24
